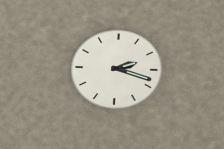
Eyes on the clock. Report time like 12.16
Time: 2.18
